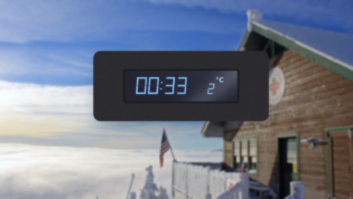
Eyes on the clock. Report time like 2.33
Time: 0.33
